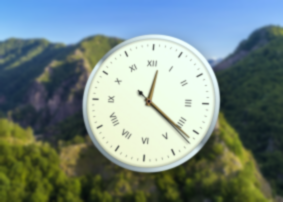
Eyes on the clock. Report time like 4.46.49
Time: 12.21.22
